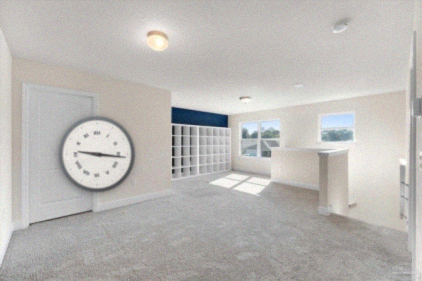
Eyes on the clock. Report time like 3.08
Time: 9.16
